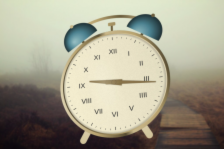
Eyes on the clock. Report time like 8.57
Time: 9.16
